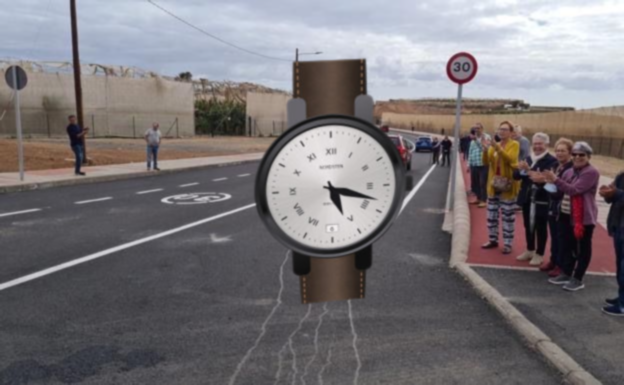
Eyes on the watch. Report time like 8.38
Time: 5.18
